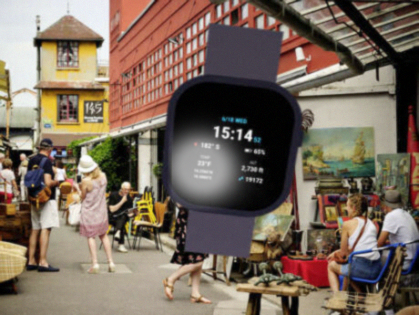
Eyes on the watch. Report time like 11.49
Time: 15.14
